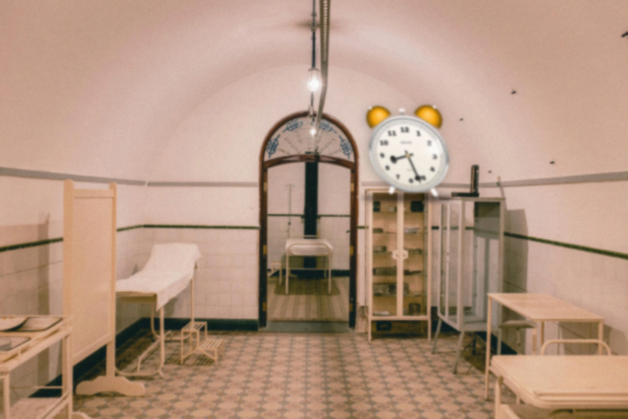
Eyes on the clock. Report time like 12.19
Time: 8.27
